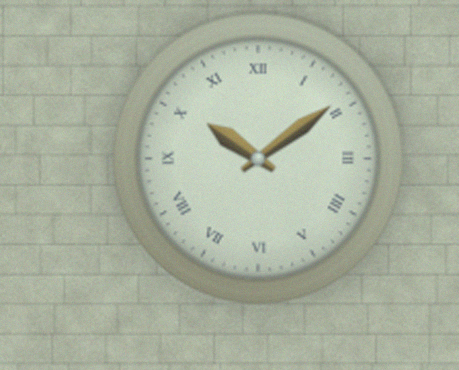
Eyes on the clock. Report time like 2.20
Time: 10.09
